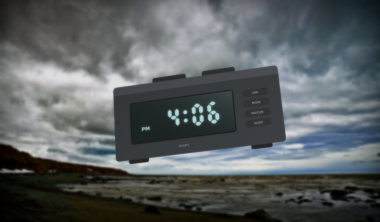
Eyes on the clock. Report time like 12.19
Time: 4.06
